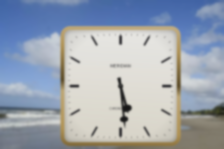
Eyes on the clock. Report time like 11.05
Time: 5.29
